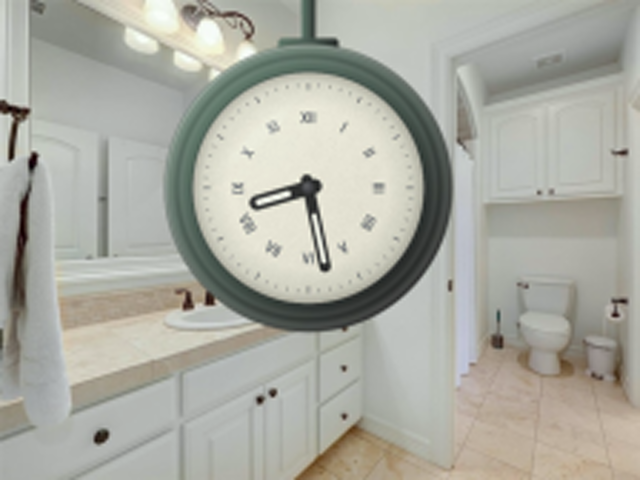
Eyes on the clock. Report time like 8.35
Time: 8.28
